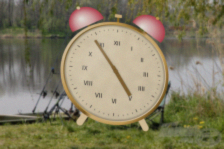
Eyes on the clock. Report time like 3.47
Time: 4.54
